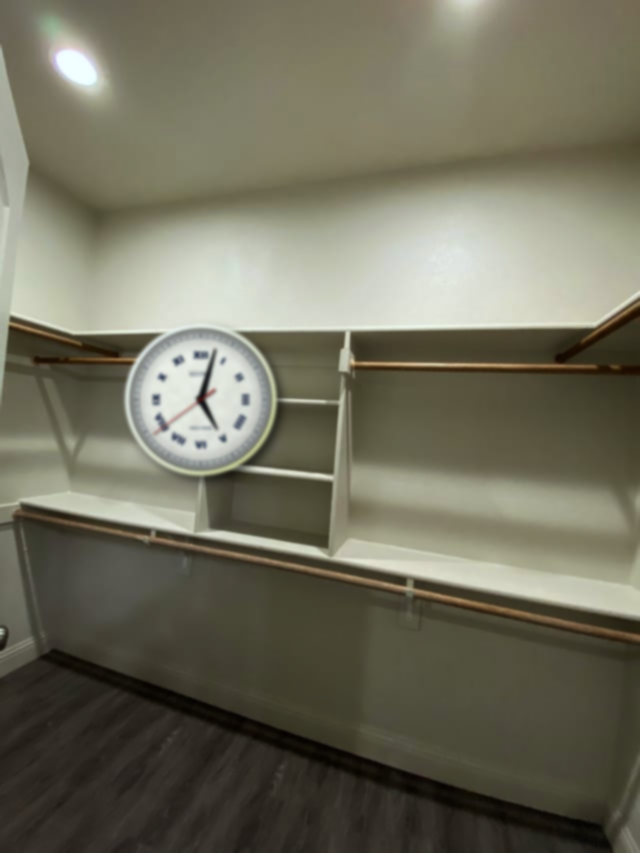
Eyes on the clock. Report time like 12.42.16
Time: 5.02.39
